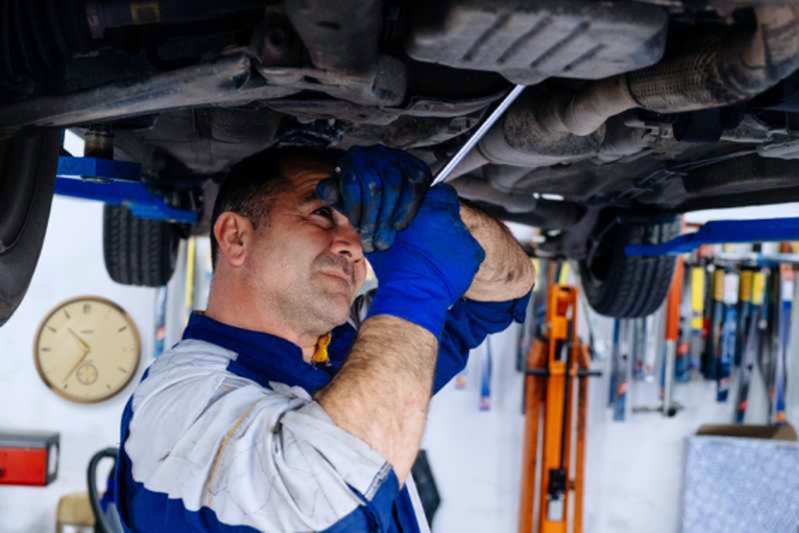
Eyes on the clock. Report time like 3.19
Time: 10.36
